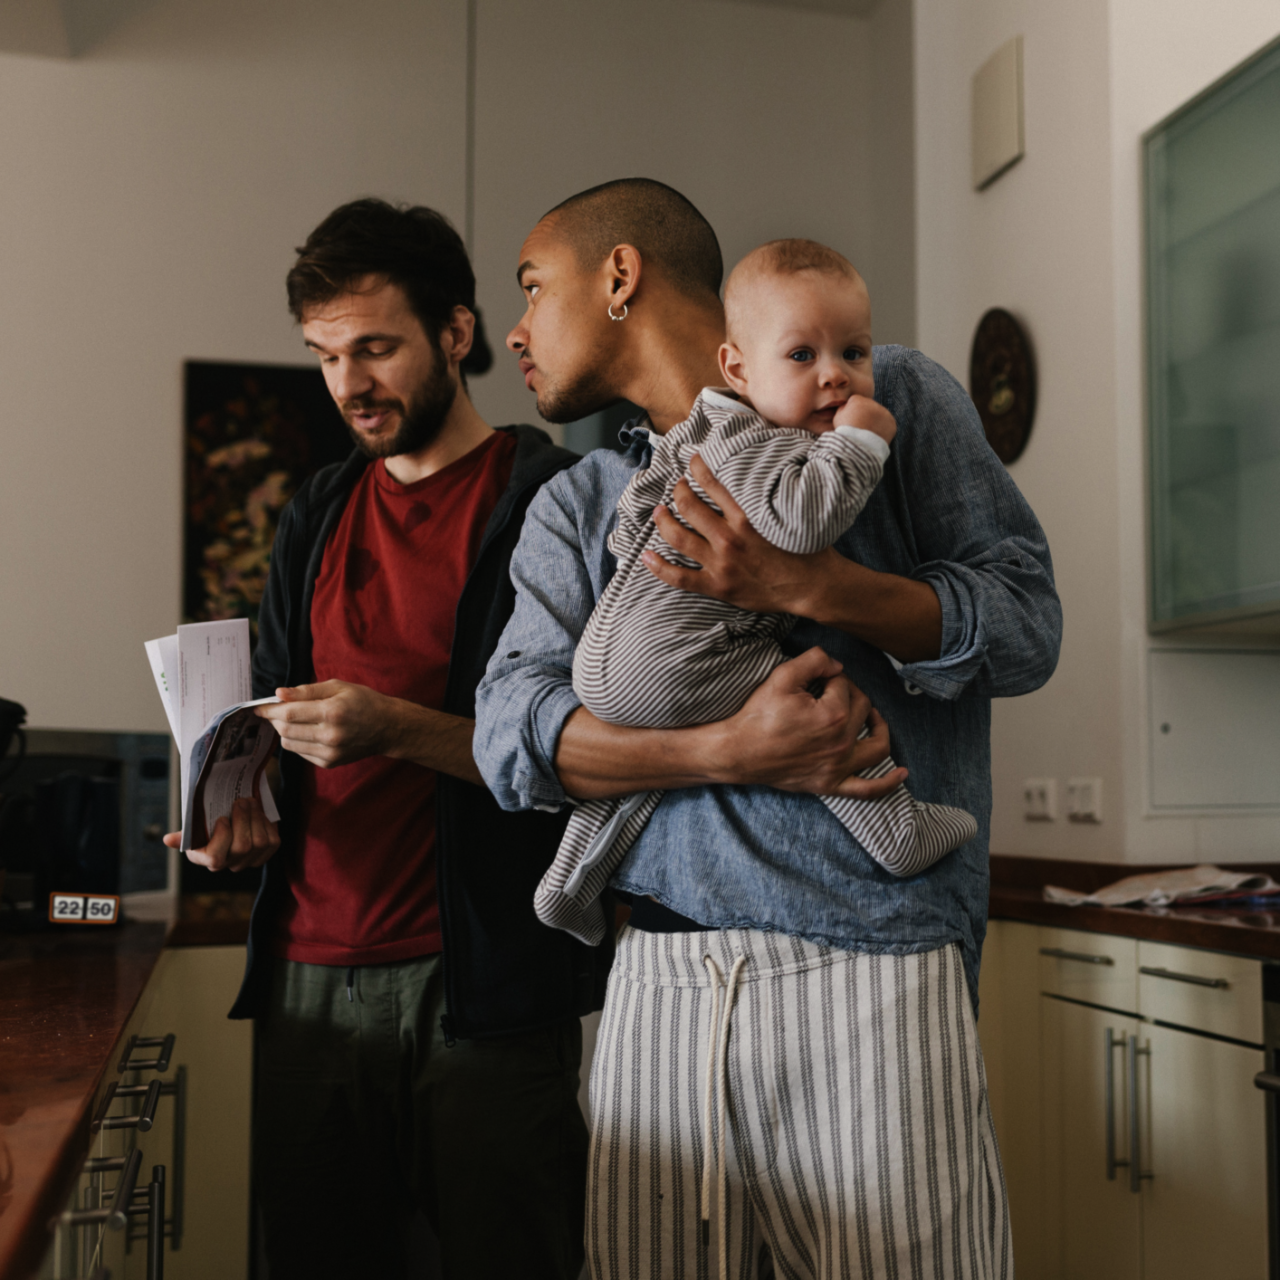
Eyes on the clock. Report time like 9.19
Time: 22.50
